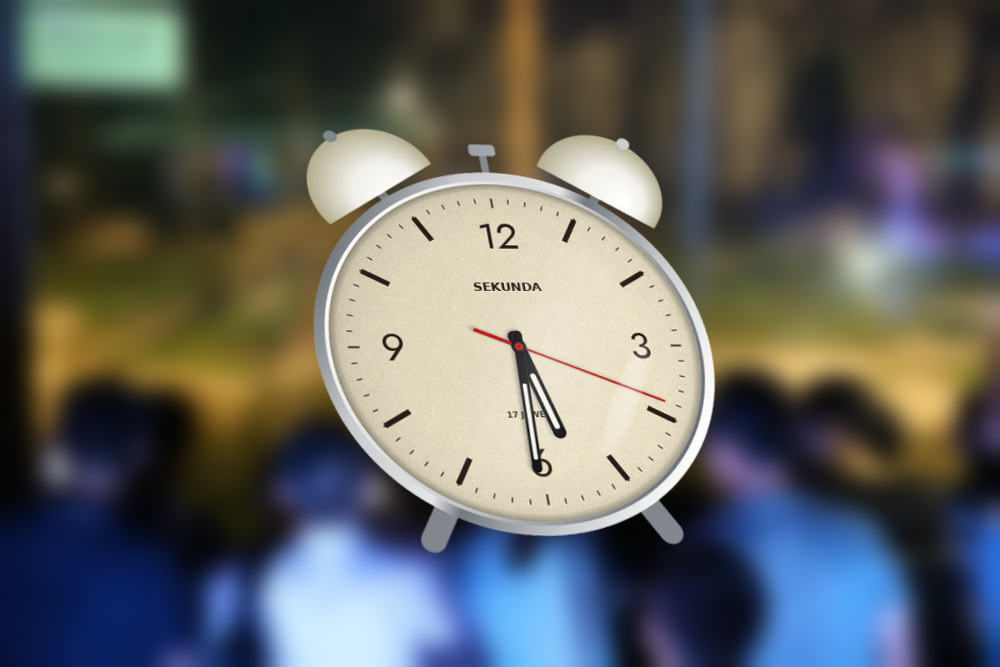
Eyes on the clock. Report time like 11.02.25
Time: 5.30.19
